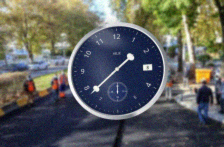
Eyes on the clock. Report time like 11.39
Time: 1.38
